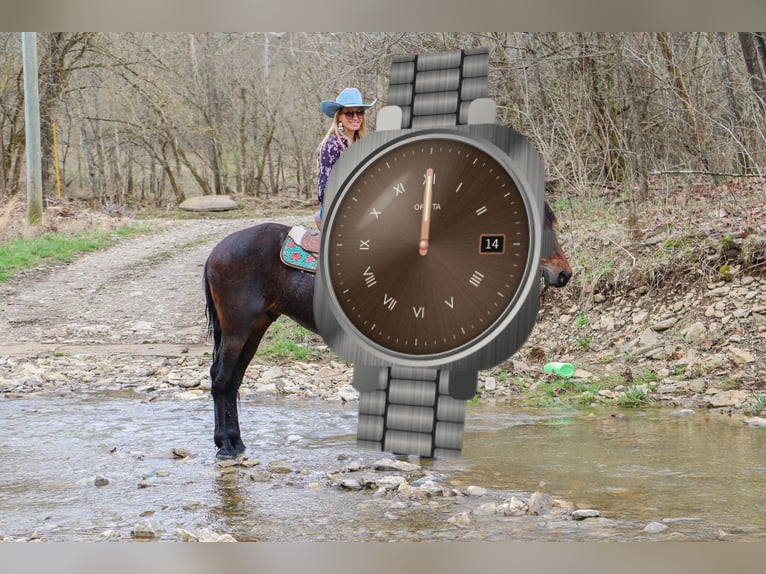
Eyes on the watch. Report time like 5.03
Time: 12.00
